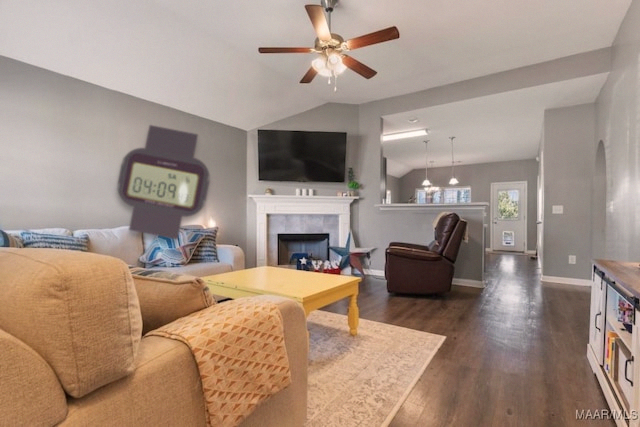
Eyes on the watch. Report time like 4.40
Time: 4.09
